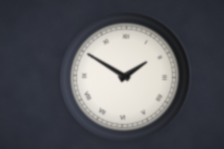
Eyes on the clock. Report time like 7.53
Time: 1.50
